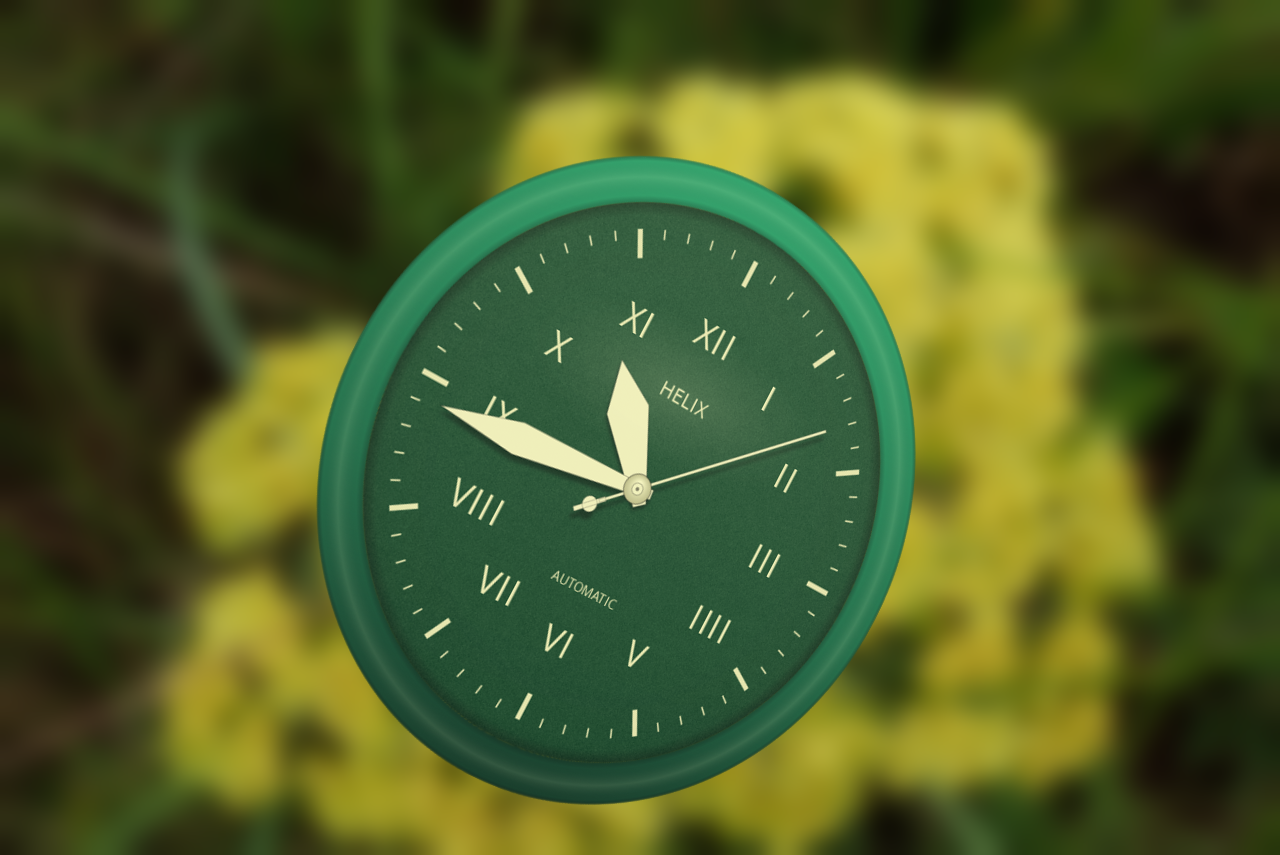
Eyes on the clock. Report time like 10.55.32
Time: 10.44.08
